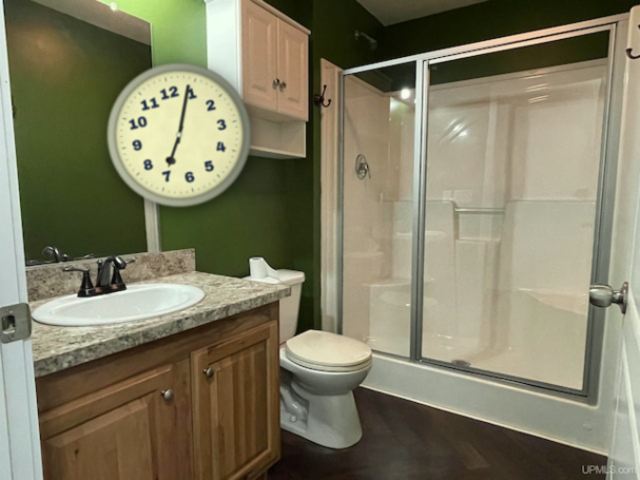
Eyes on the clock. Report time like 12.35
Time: 7.04
